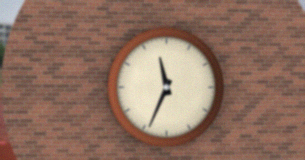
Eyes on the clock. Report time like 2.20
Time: 11.34
